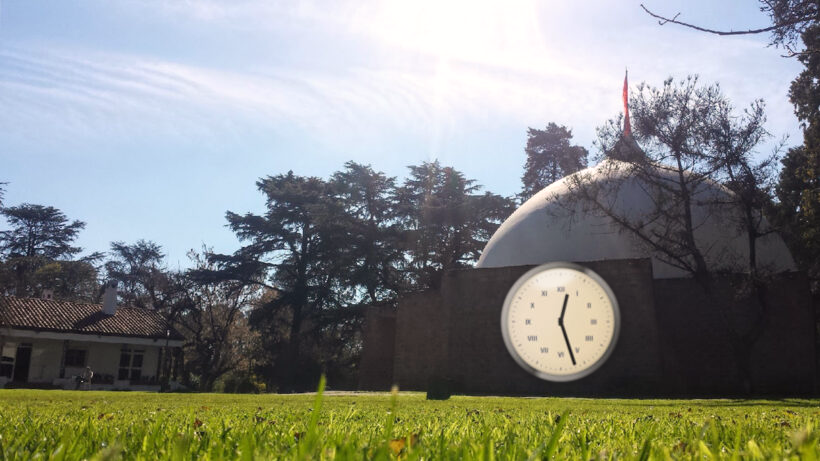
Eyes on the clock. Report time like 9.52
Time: 12.27
